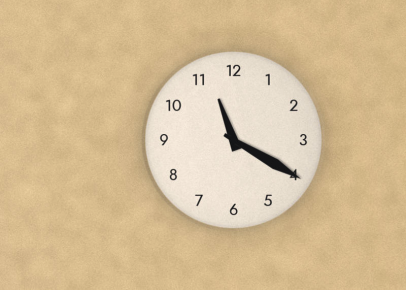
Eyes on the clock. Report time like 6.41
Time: 11.20
